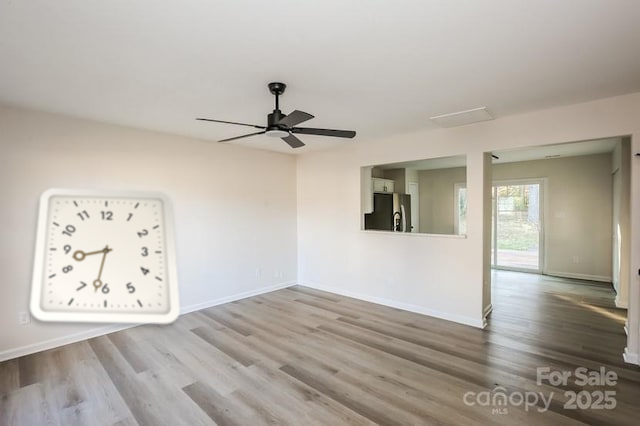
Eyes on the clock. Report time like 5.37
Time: 8.32
